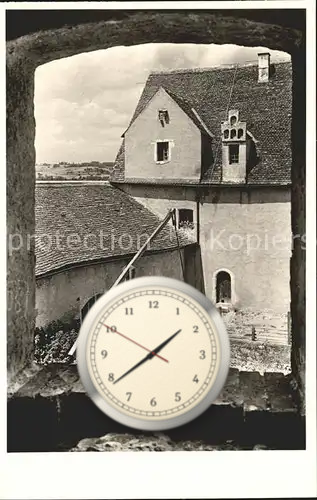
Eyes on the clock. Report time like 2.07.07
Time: 1.38.50
